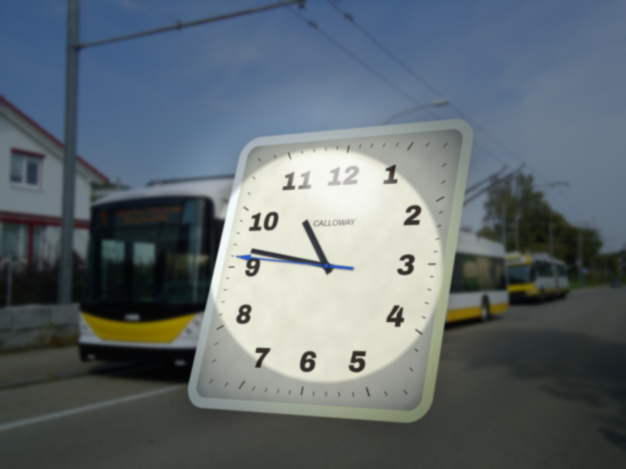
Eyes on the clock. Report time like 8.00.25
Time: 10.46.46
